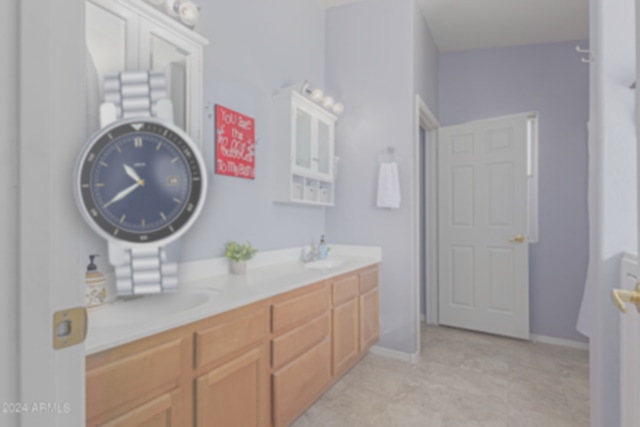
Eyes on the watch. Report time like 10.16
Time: 10.40
